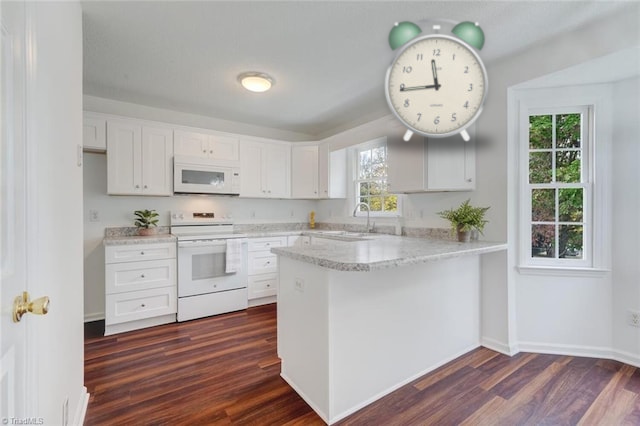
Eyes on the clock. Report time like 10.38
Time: 11.44
